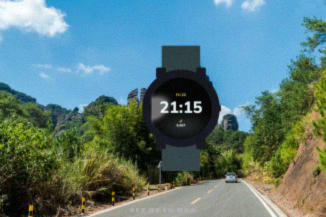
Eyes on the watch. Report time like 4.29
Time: 21.15
